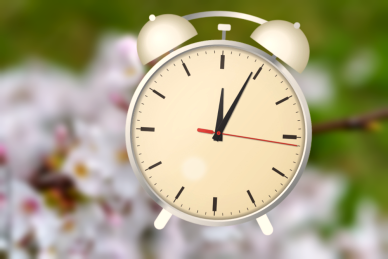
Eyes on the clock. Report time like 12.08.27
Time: 12.04.16
